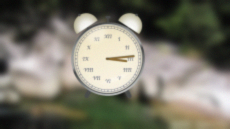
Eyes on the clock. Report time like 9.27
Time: 3.14
